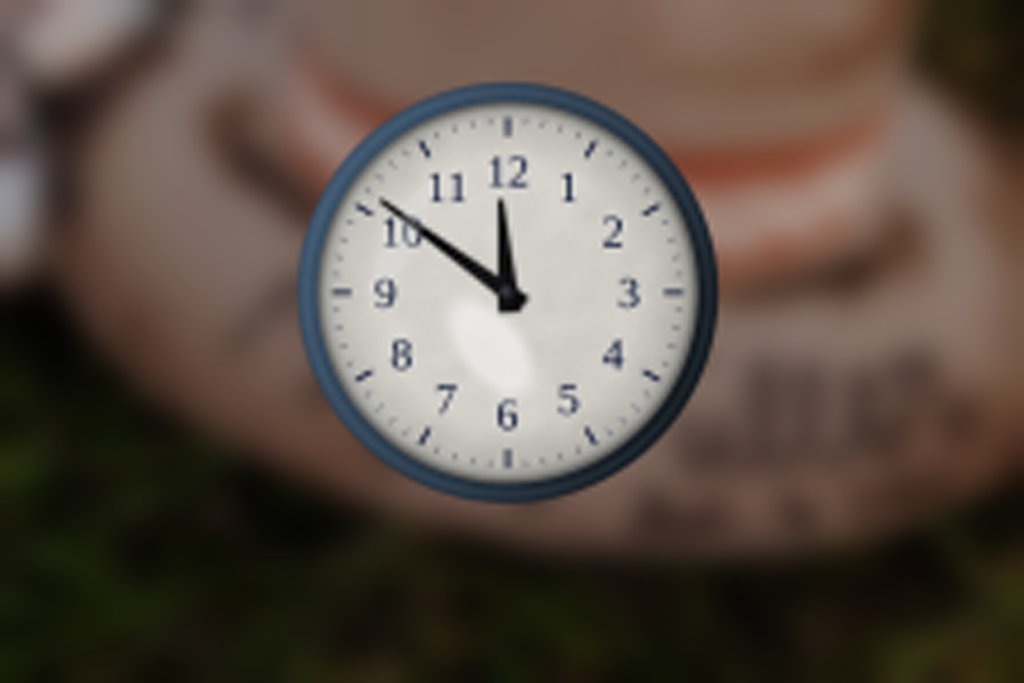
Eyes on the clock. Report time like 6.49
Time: 11.51
